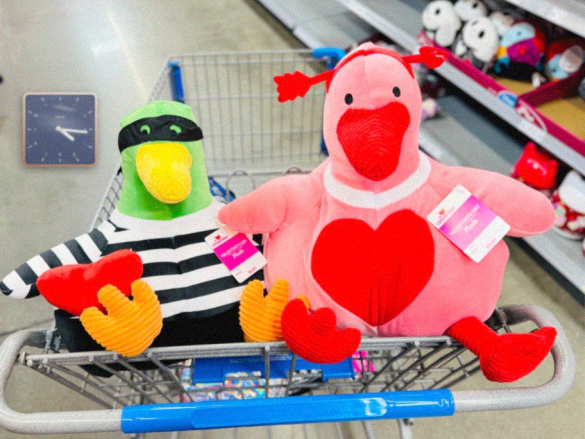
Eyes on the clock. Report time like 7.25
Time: 4.16
